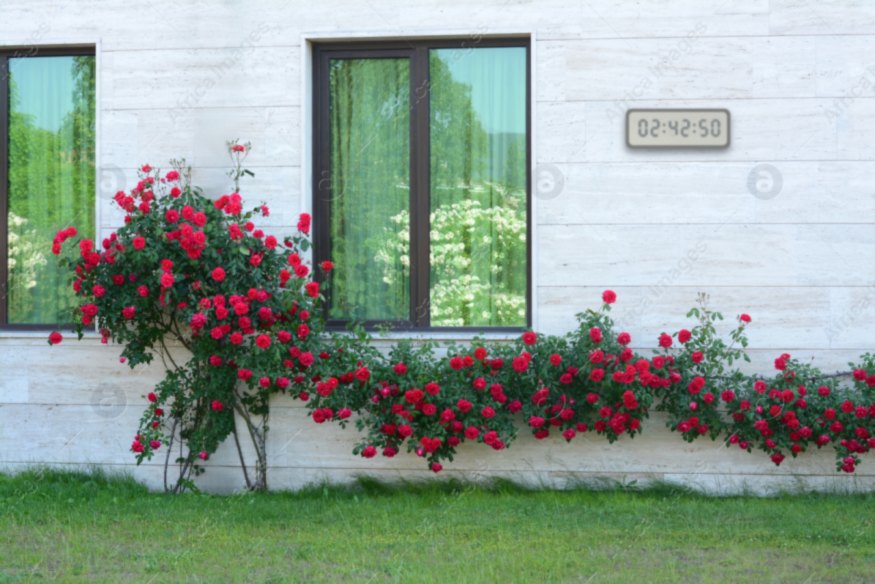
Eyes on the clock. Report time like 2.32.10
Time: 2.42.50
